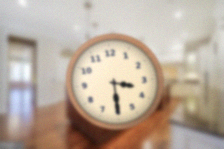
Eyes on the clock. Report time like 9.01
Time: 3.30
